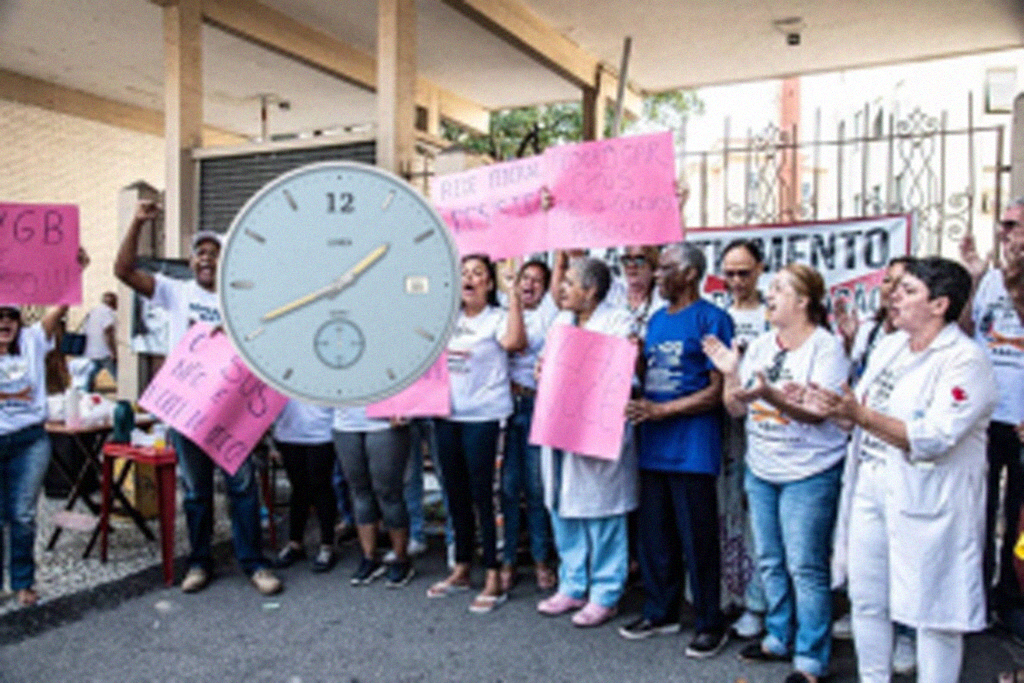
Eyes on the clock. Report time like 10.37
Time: 1.41
